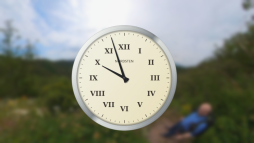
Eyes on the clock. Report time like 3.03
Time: 9.57
